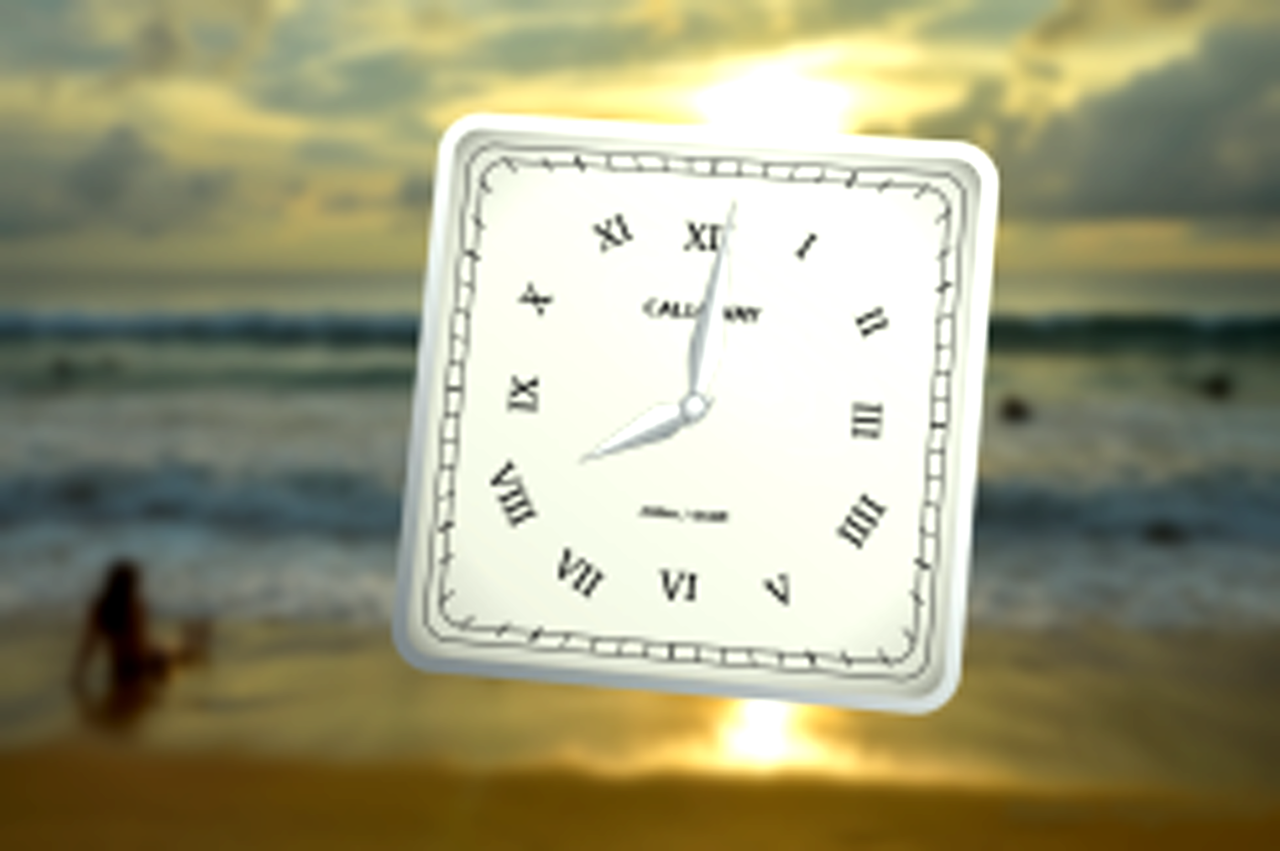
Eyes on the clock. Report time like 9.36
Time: 8.01
